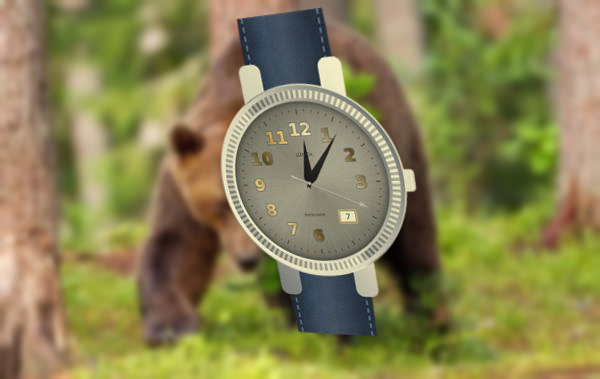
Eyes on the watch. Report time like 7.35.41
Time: 12.06.19
